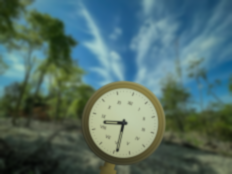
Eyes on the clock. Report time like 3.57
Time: 8.29
